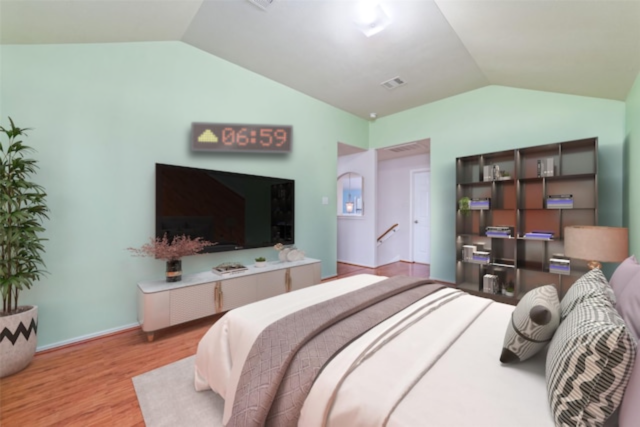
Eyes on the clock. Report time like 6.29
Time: 6.59
